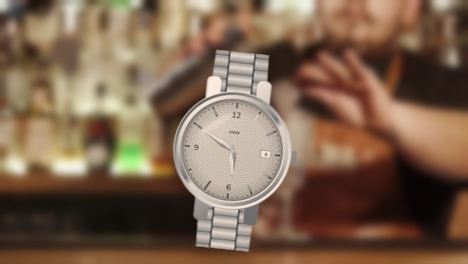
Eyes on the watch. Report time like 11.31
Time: 5.50
